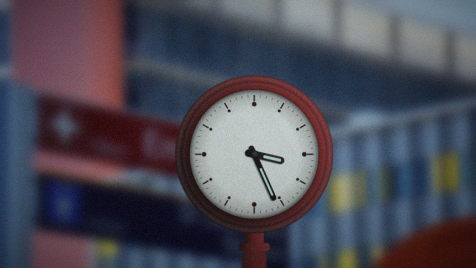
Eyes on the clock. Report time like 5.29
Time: 3.26
